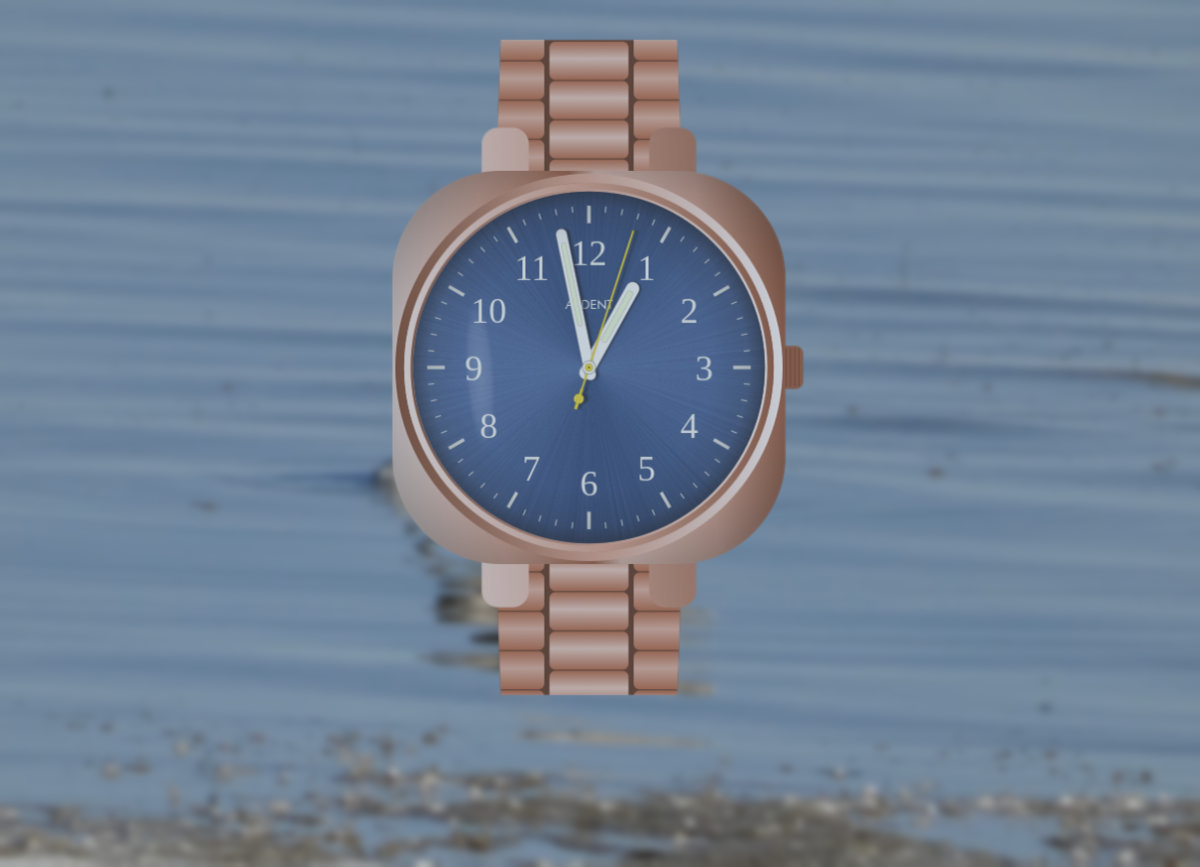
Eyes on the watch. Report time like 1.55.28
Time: 12.58.03
